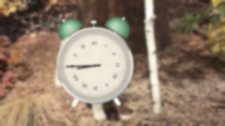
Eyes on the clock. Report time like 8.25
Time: 8.45
